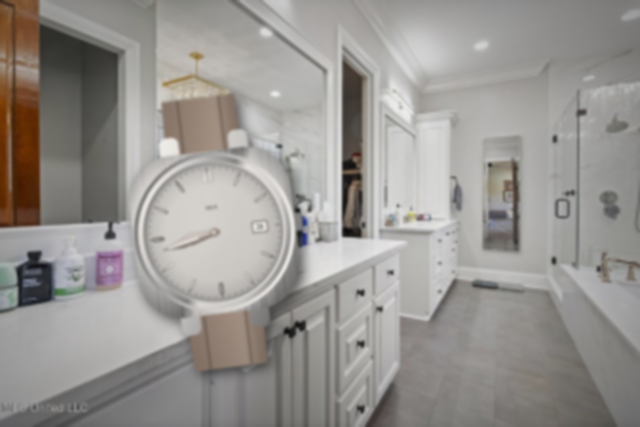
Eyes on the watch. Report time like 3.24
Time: 8.43
